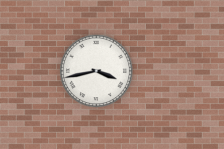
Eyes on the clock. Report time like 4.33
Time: 3.43
